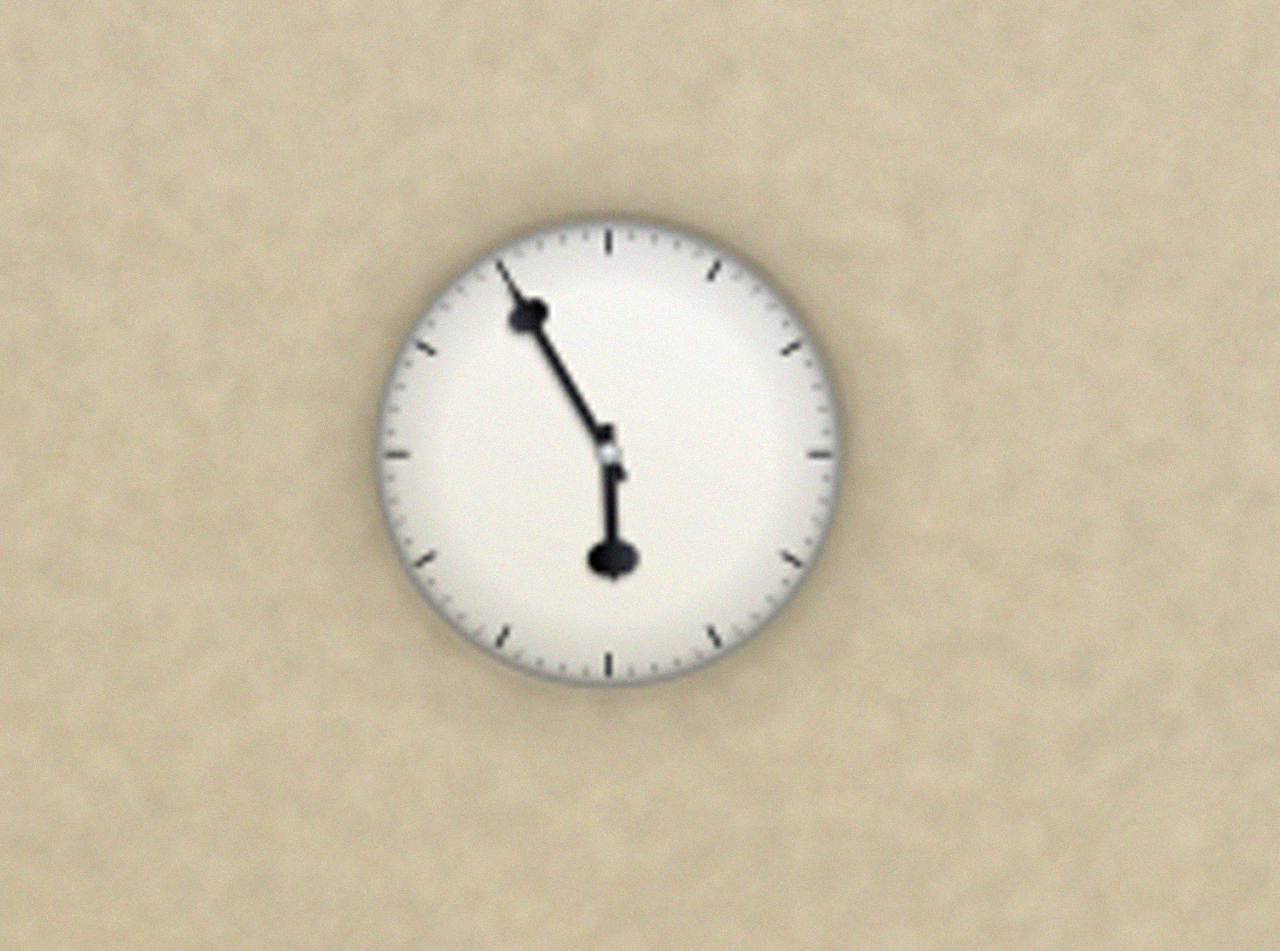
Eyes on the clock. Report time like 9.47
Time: 5.55
